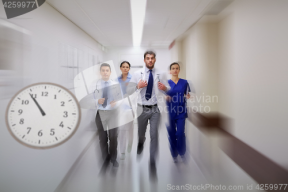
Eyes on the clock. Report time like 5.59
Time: 10.54
